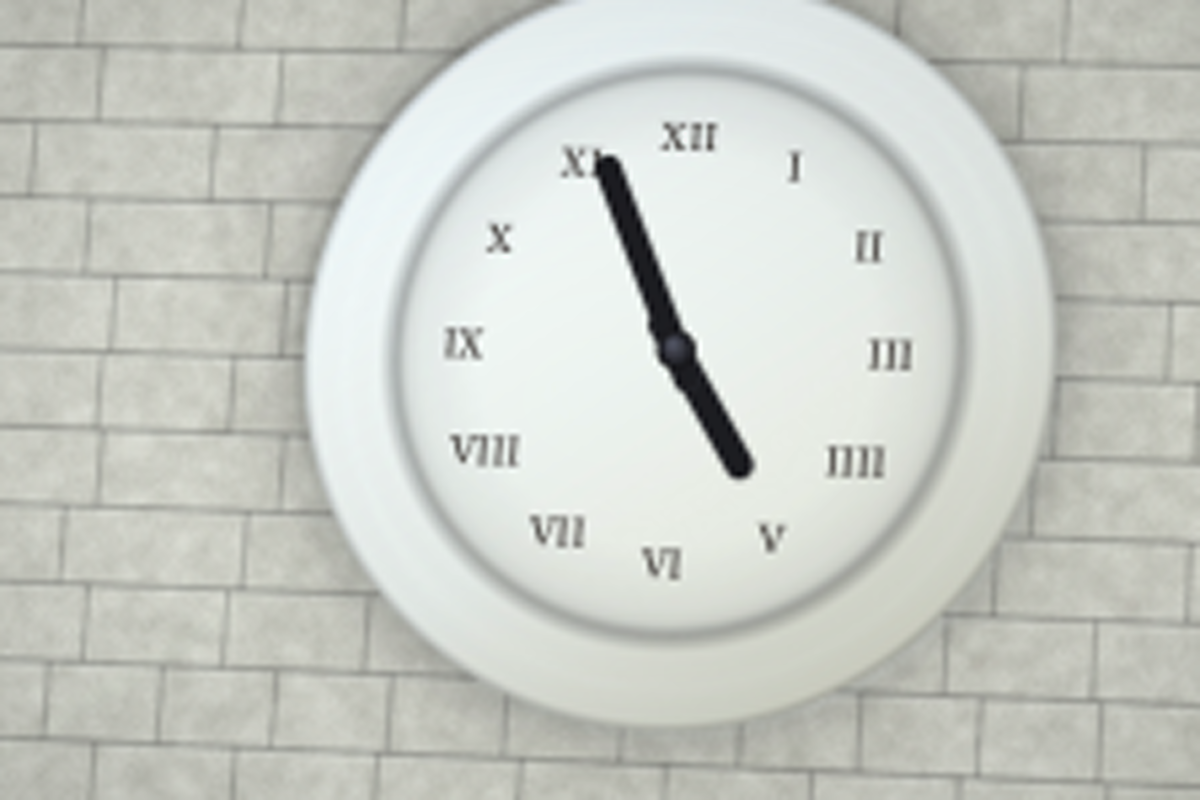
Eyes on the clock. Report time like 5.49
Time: 4.56
